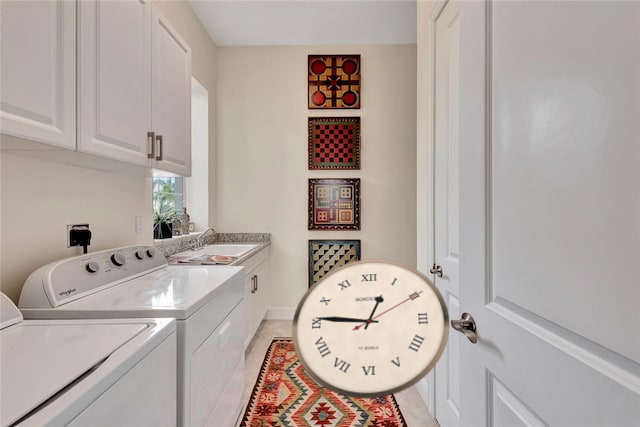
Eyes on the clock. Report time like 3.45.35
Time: 12.46.10
